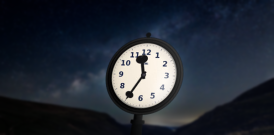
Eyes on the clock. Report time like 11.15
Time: 11.35
